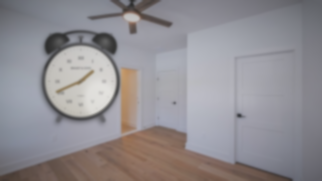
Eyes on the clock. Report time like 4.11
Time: 1.41
